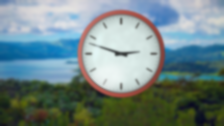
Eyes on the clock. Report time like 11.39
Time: 2.48
